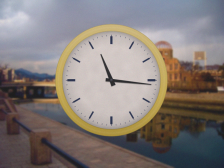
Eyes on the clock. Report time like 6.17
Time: 11.16
